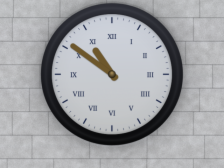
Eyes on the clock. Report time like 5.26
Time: 10.51
